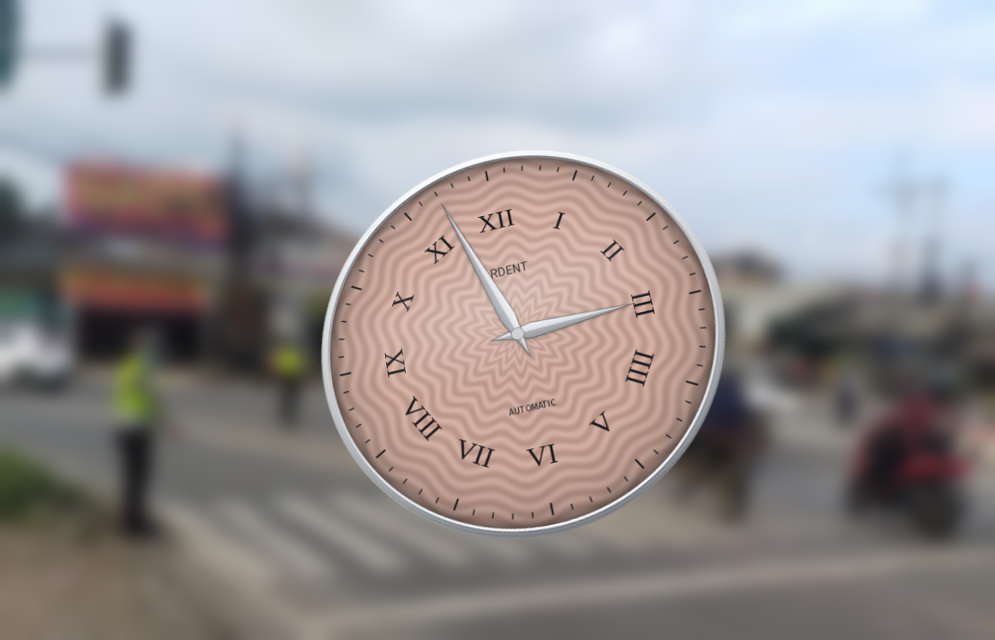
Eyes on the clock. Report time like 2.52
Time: 2.57
